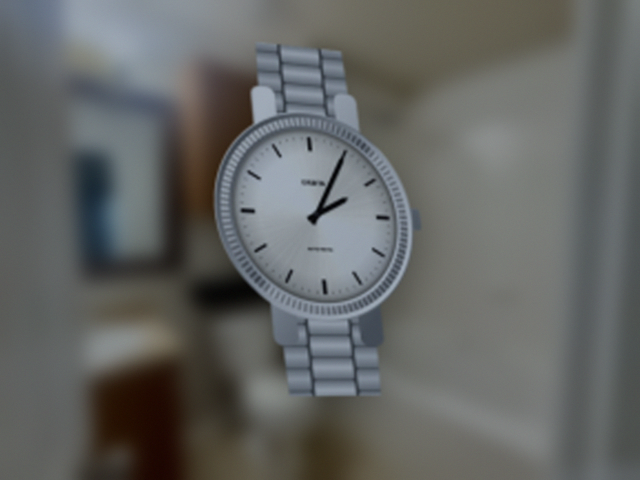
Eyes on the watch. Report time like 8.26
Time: 2.05
